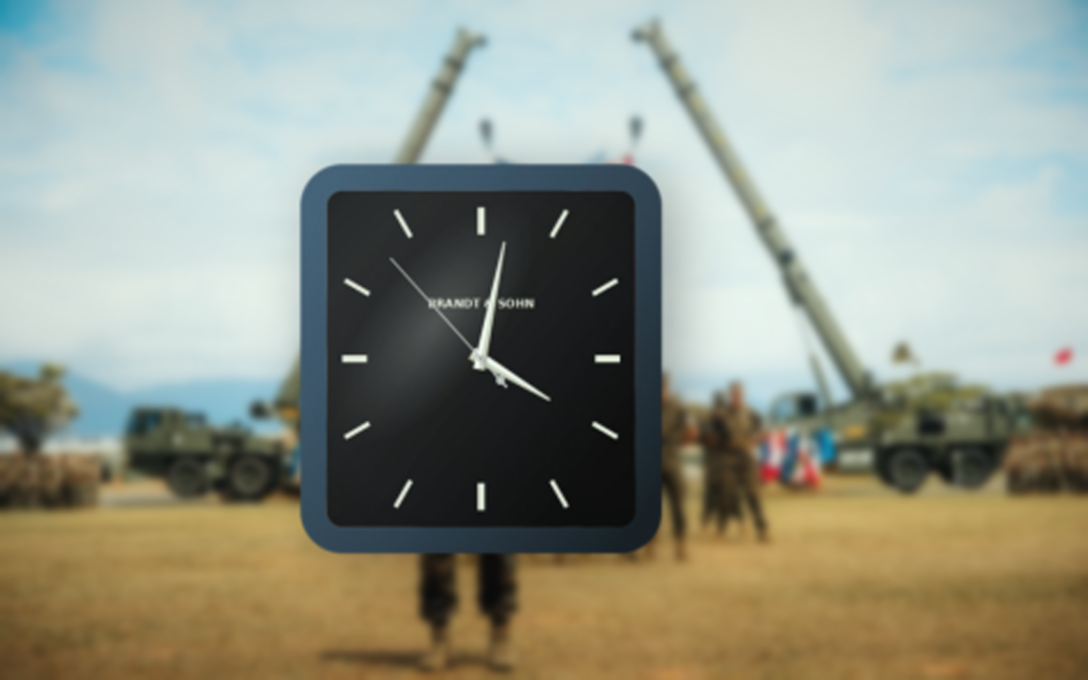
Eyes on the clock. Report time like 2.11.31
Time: 4.01.53
